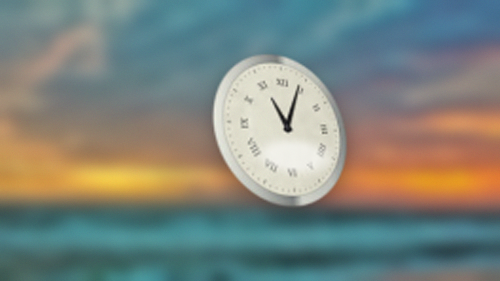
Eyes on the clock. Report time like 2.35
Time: 11.04
